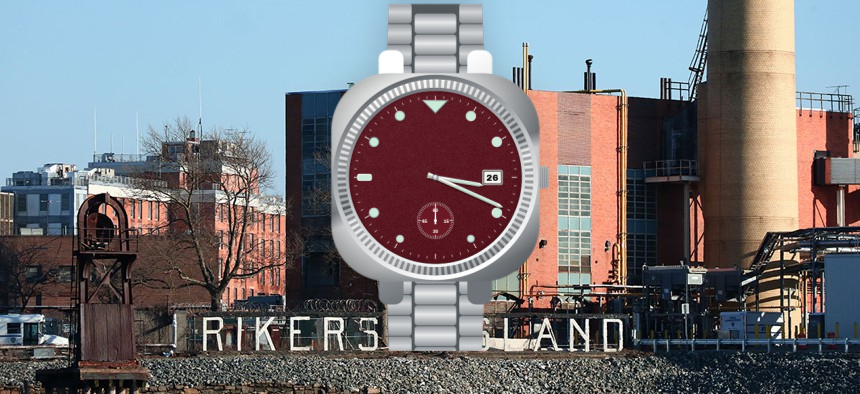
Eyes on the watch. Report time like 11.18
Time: 3.19
